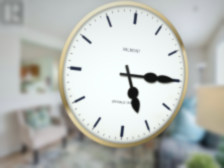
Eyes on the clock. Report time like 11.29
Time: 5.15
